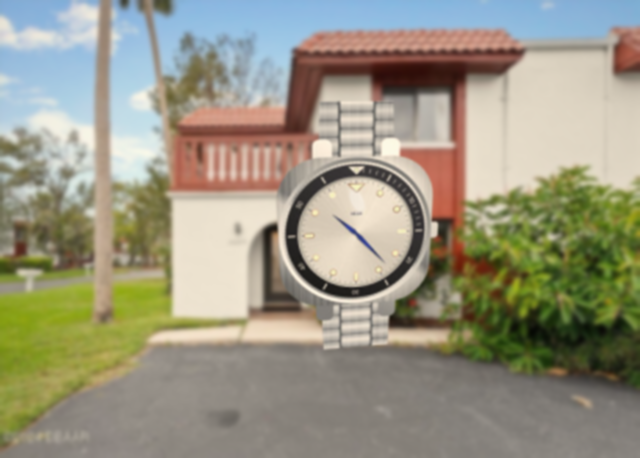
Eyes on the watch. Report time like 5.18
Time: 10.23
